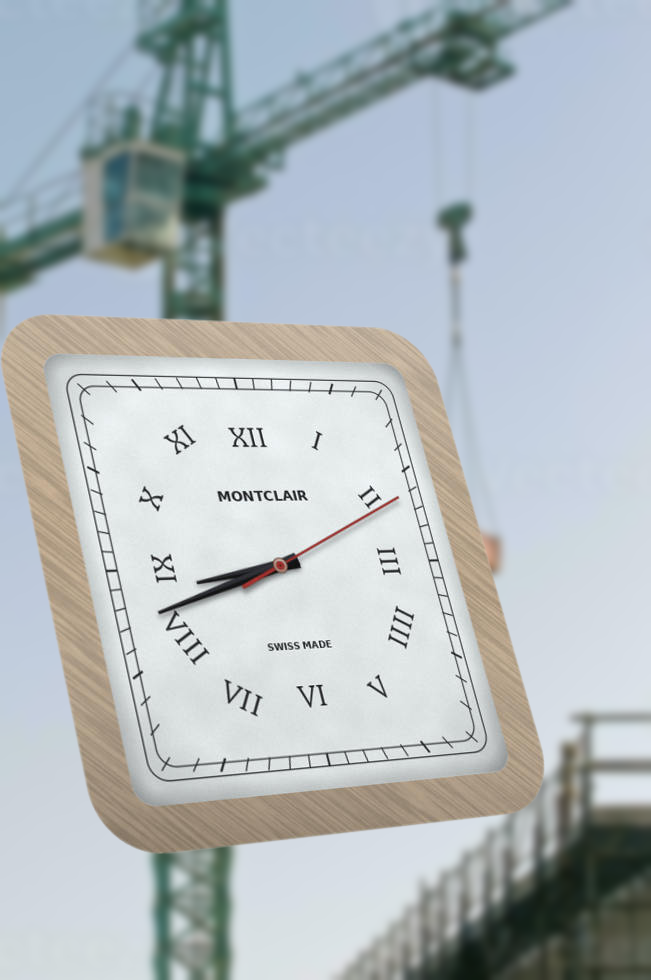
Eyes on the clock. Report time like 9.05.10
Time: 8.42.11
